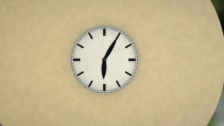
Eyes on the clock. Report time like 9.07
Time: 6.05
